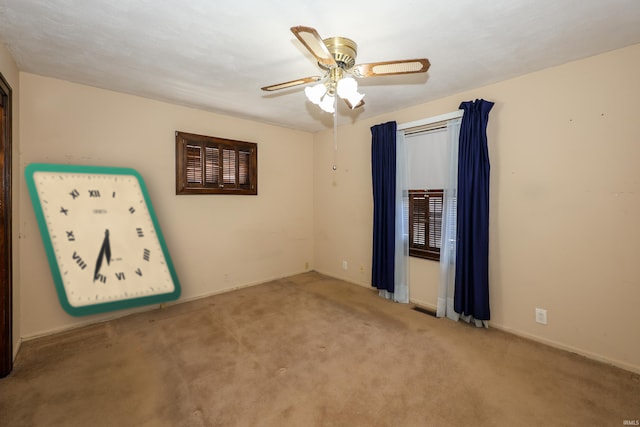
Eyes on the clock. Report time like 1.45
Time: 6.36
